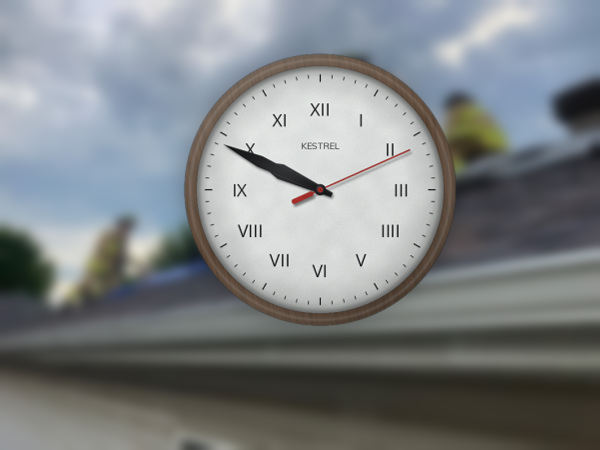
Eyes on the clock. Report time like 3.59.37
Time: 9.49.11
